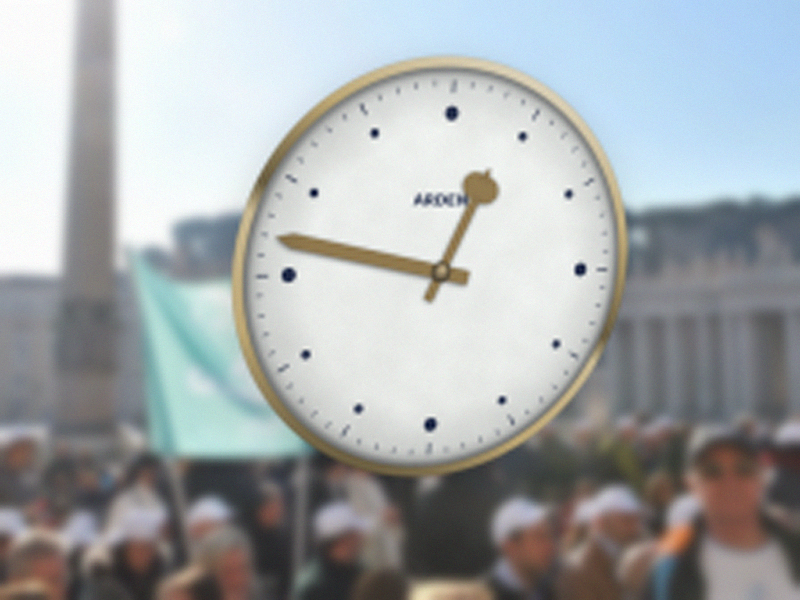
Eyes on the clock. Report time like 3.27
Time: 12.47
